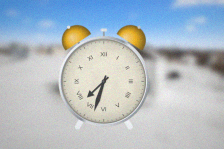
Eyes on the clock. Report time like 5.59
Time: 7.33
